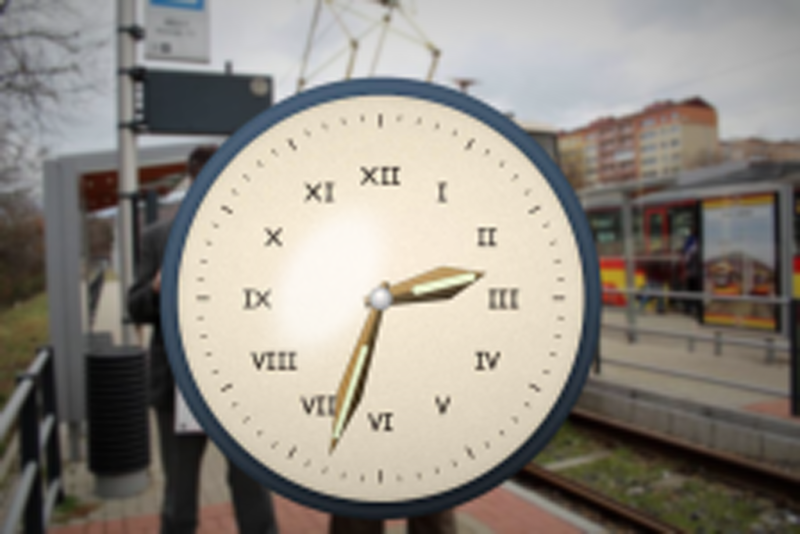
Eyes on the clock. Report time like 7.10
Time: 2.33
